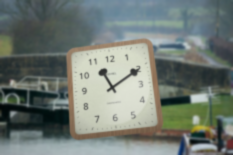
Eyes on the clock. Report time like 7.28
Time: 11.10
